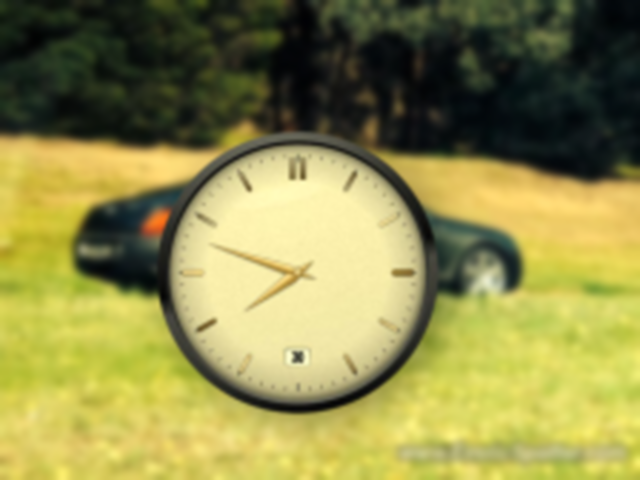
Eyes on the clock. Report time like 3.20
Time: 7.48
